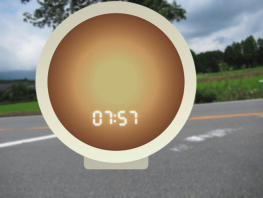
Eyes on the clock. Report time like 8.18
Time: 7.57
